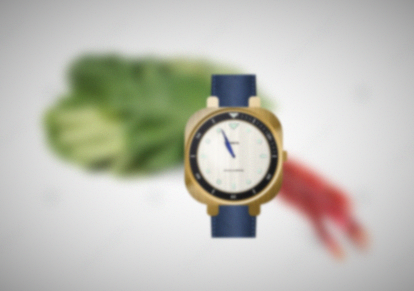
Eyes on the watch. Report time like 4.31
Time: 10.56
